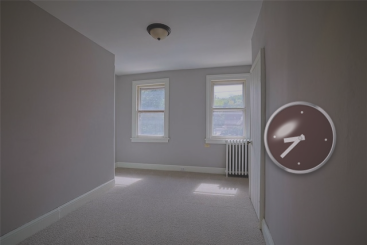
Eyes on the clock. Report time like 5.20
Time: 8.37
